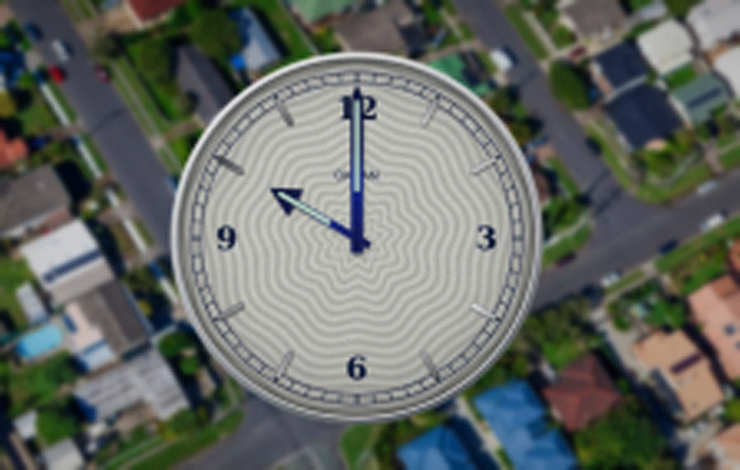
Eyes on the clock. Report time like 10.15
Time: 10.00
